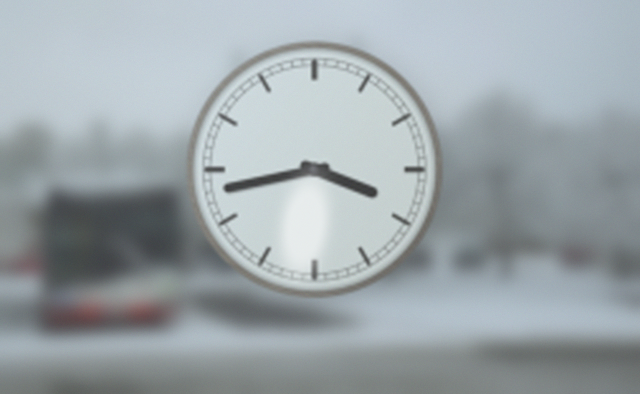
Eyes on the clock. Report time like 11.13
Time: 3.43
